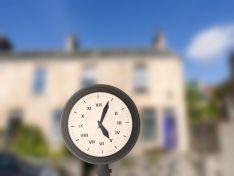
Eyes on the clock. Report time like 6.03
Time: 5.04
